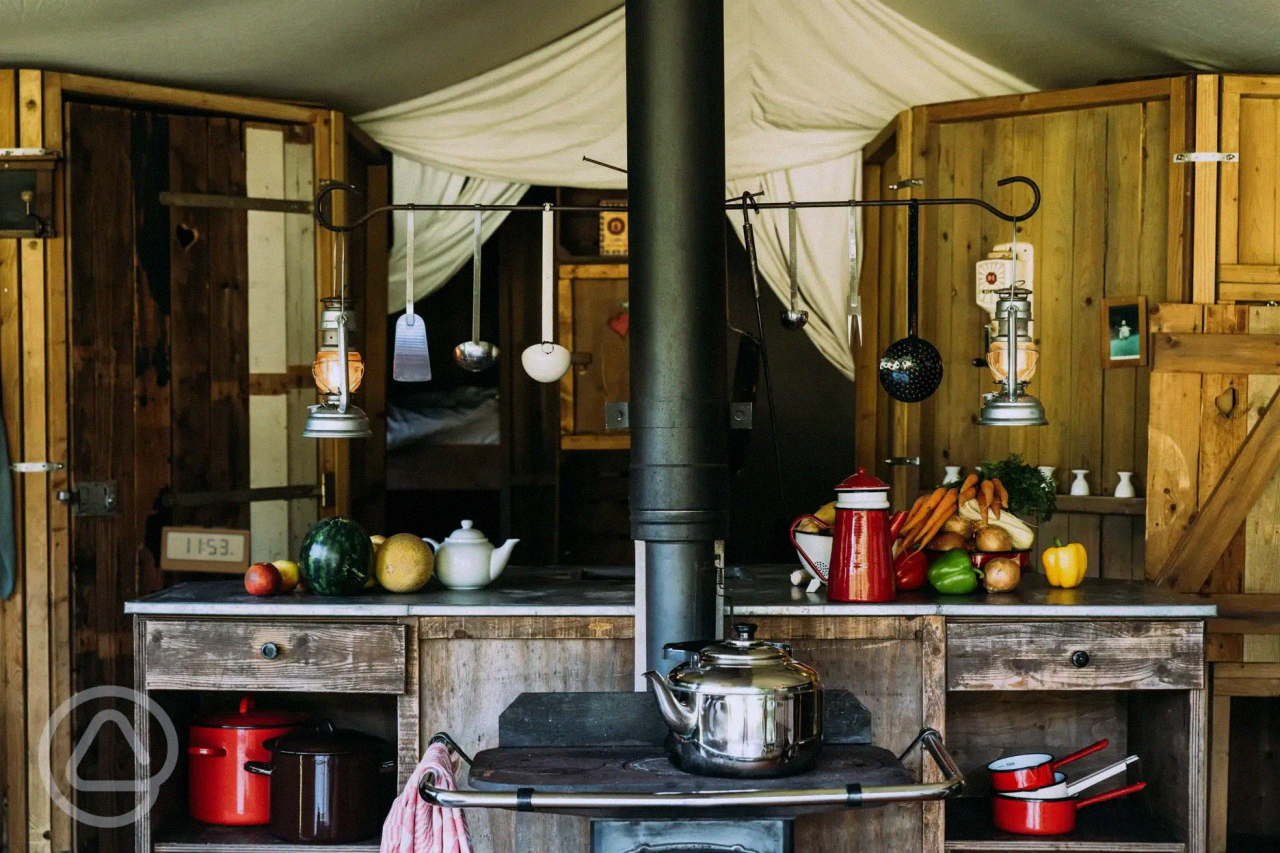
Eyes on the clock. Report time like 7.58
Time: 11.53
